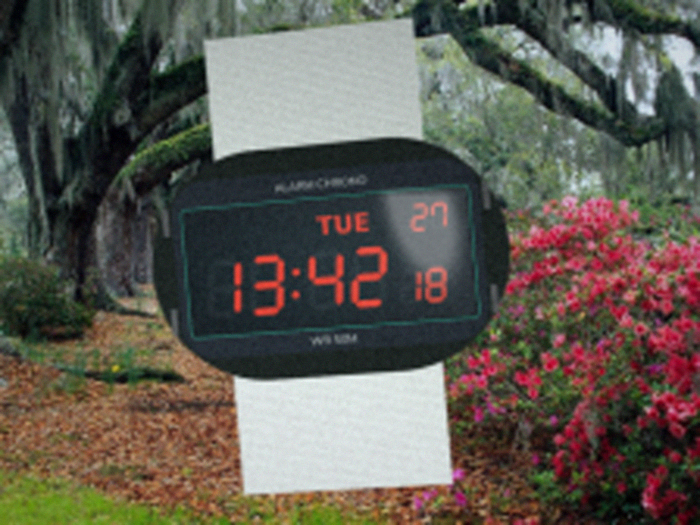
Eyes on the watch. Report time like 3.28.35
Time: 13.42.18
